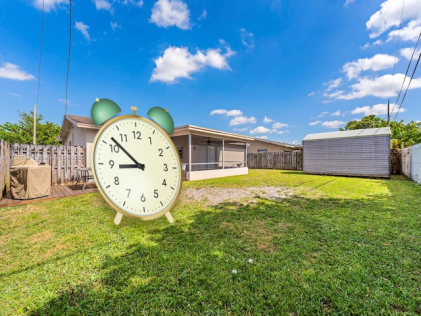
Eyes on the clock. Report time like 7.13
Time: 8.52
